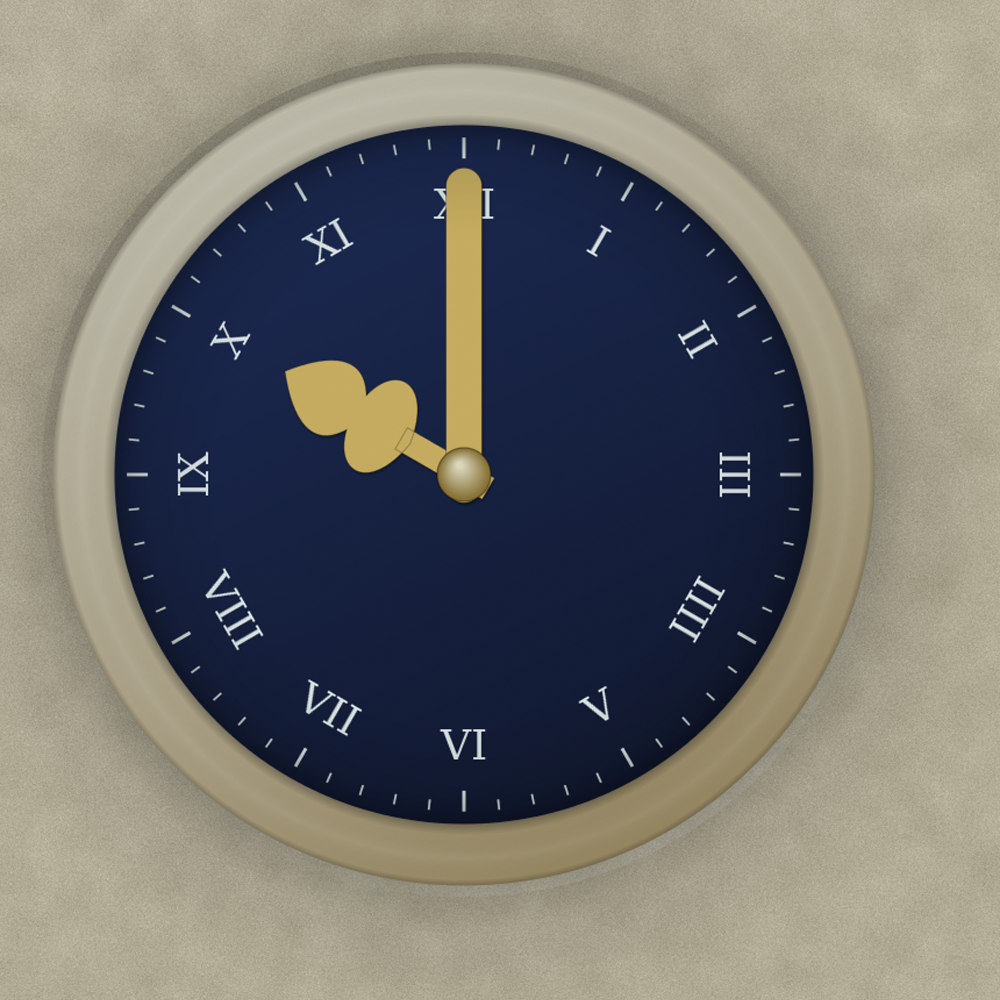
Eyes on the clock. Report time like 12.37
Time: 10.00
